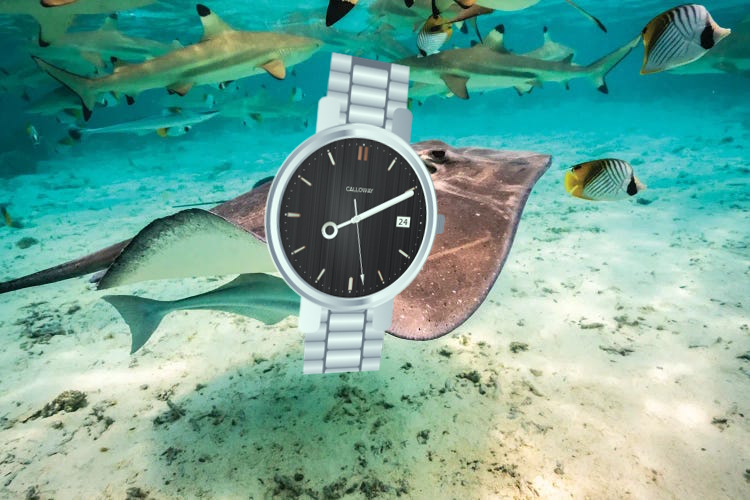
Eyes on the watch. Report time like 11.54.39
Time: 8.10.28
